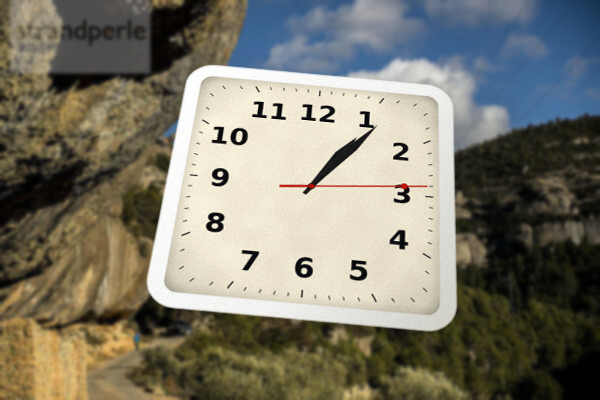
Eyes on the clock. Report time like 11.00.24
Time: 1.06.14
